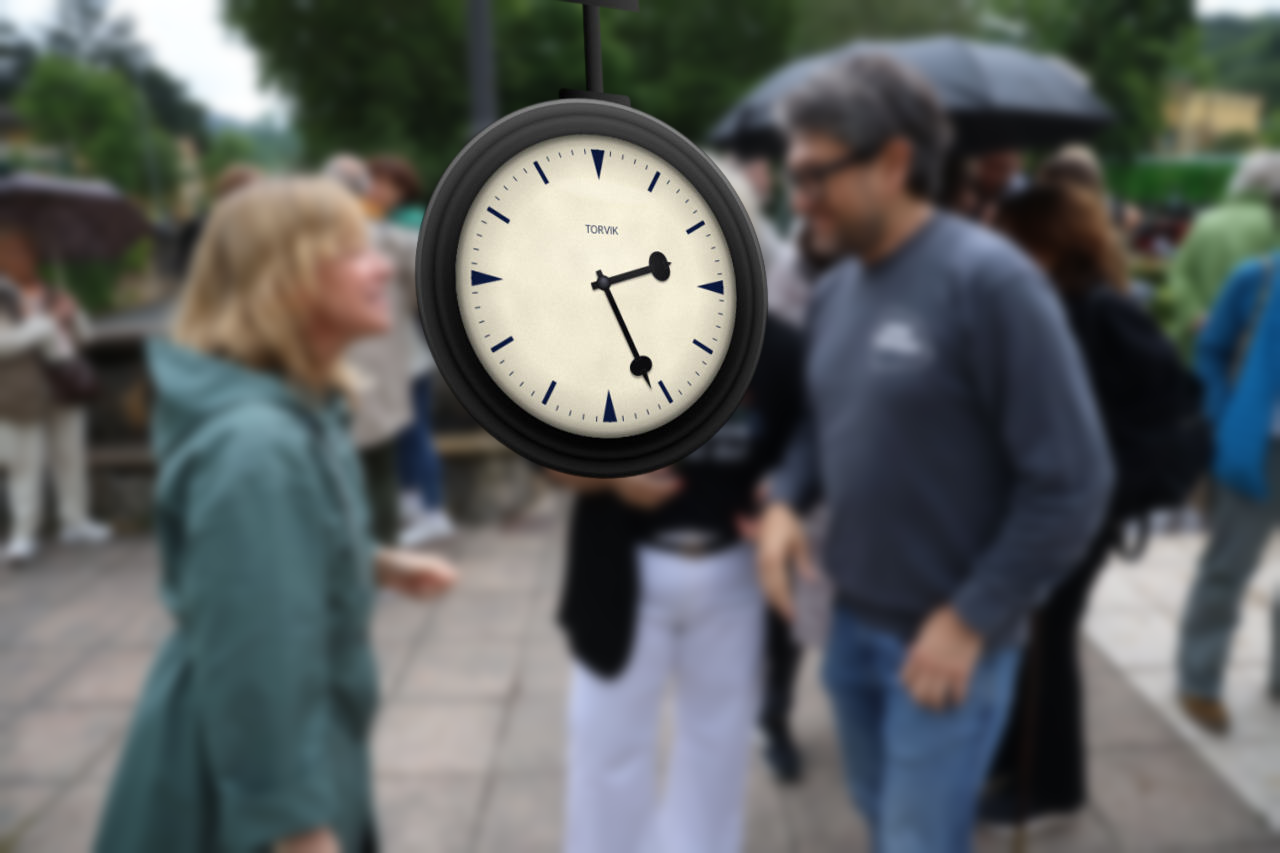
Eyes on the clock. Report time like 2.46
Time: 2.26
